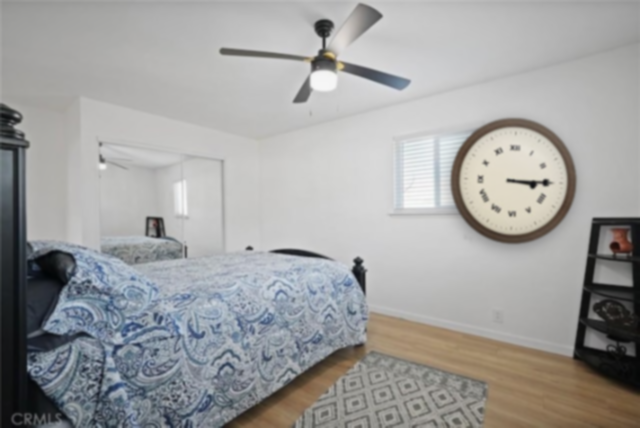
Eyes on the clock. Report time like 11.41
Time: 3.15
